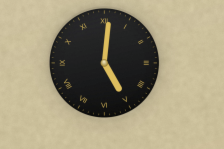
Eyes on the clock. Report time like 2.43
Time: 5.01
